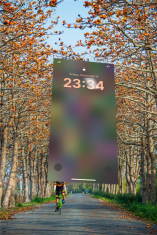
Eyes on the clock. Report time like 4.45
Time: 23.34
